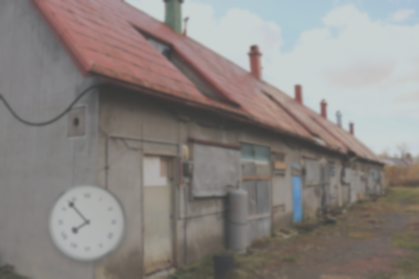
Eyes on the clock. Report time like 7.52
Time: 7.53
